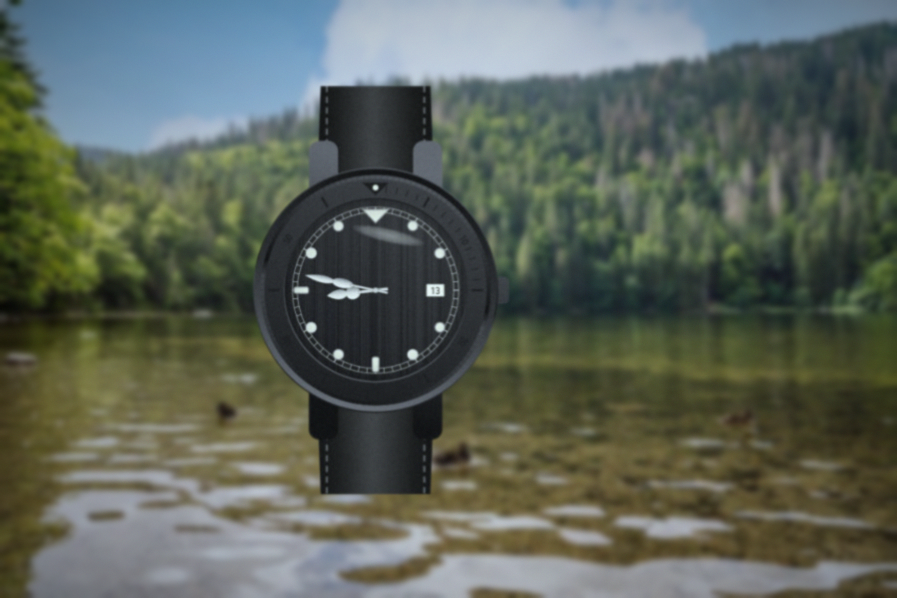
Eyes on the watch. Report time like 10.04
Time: 8.47
